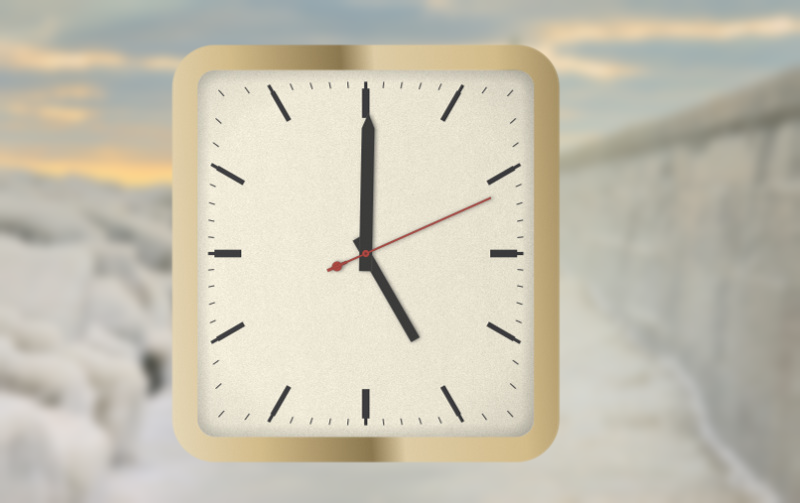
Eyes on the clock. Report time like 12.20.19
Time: 5.00.11
